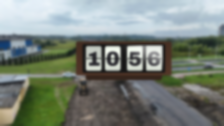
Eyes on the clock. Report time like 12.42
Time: 10.56
